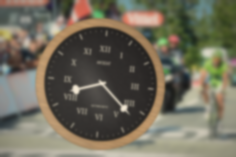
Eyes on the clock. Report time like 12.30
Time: 8.22
